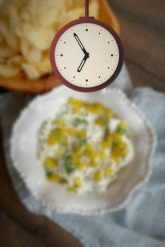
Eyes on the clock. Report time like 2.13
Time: 6.55
